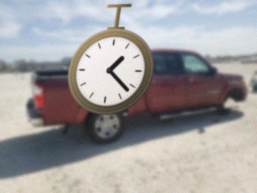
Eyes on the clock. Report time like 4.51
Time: 1.22
